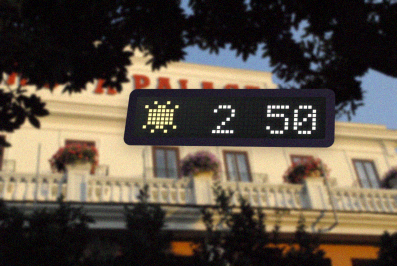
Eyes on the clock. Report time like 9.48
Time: 2.50
